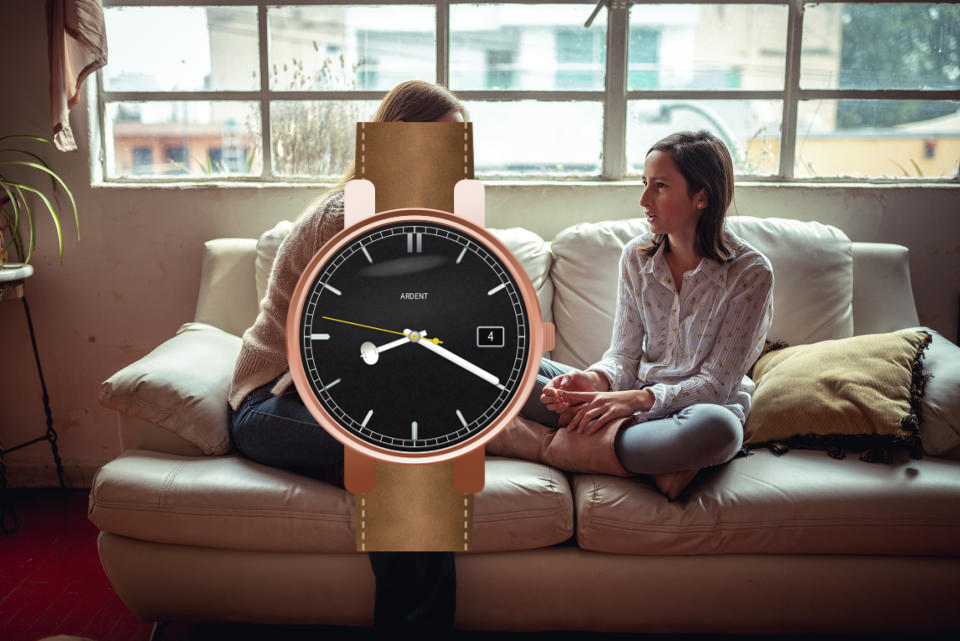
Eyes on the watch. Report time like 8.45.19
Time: 8.19.47
